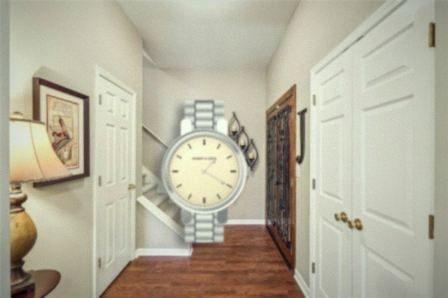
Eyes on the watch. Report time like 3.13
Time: 1.20
